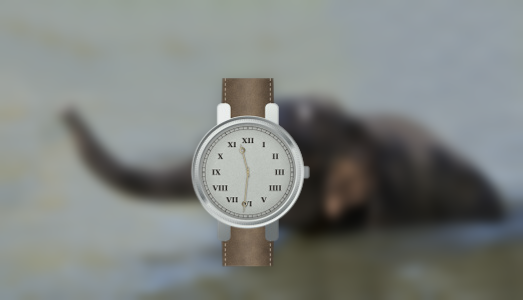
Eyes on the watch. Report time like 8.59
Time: 11.31
